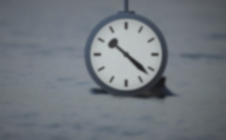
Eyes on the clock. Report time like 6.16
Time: 10.22
